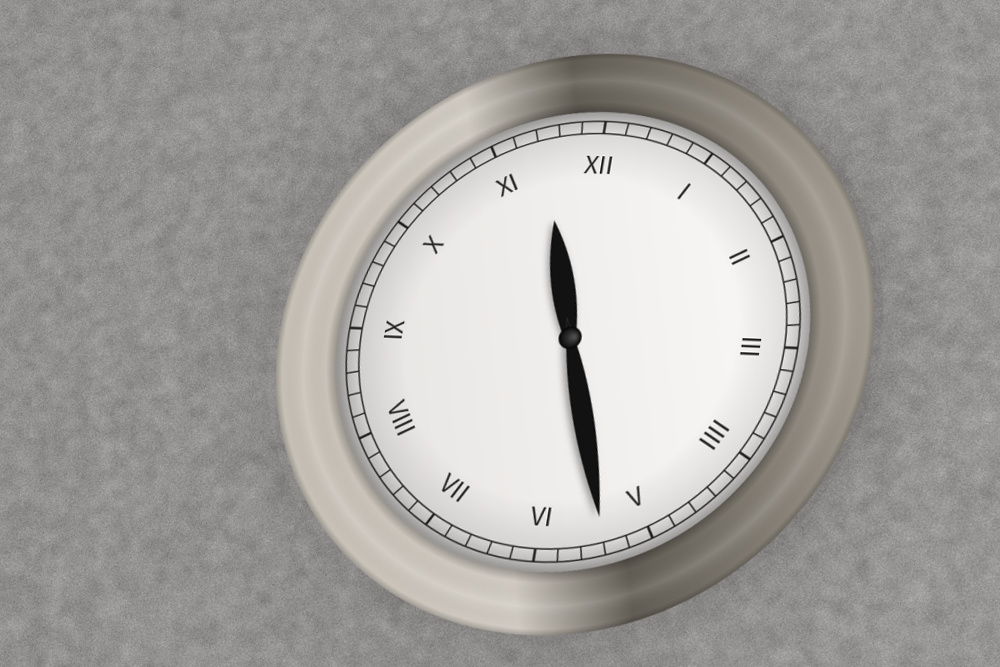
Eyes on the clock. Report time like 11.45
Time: 11.27
